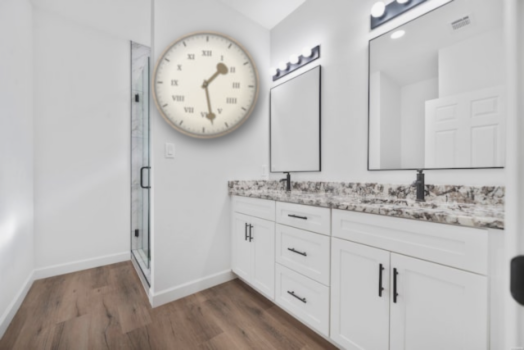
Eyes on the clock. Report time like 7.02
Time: 1.28
